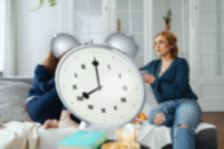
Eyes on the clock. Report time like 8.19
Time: 8.00
